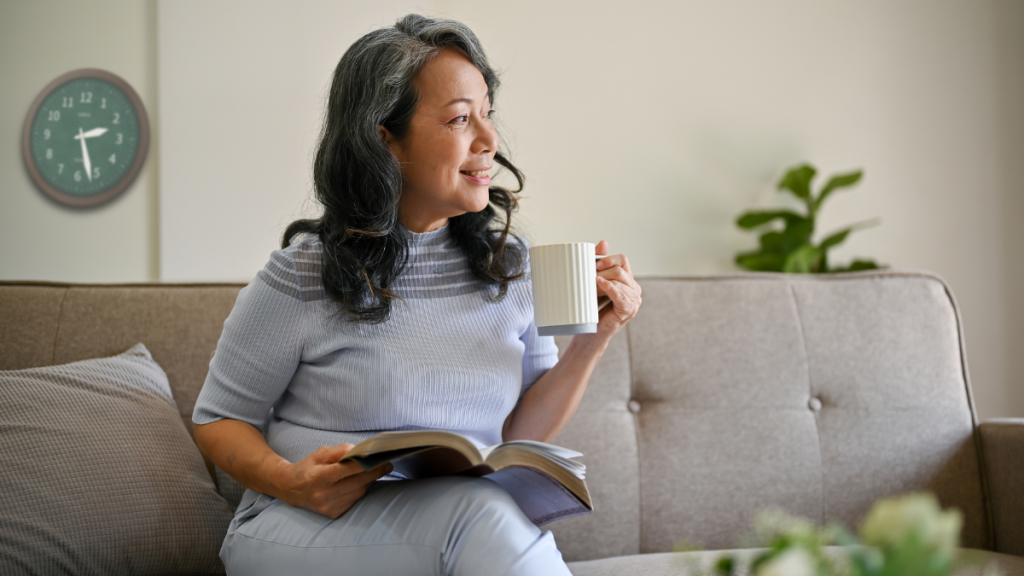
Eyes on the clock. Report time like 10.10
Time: 2.27
